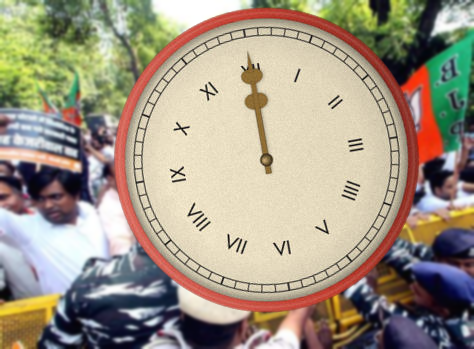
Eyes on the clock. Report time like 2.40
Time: 12.00
